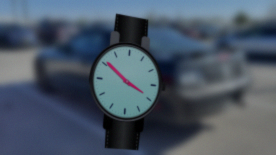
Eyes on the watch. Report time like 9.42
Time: 3.51
